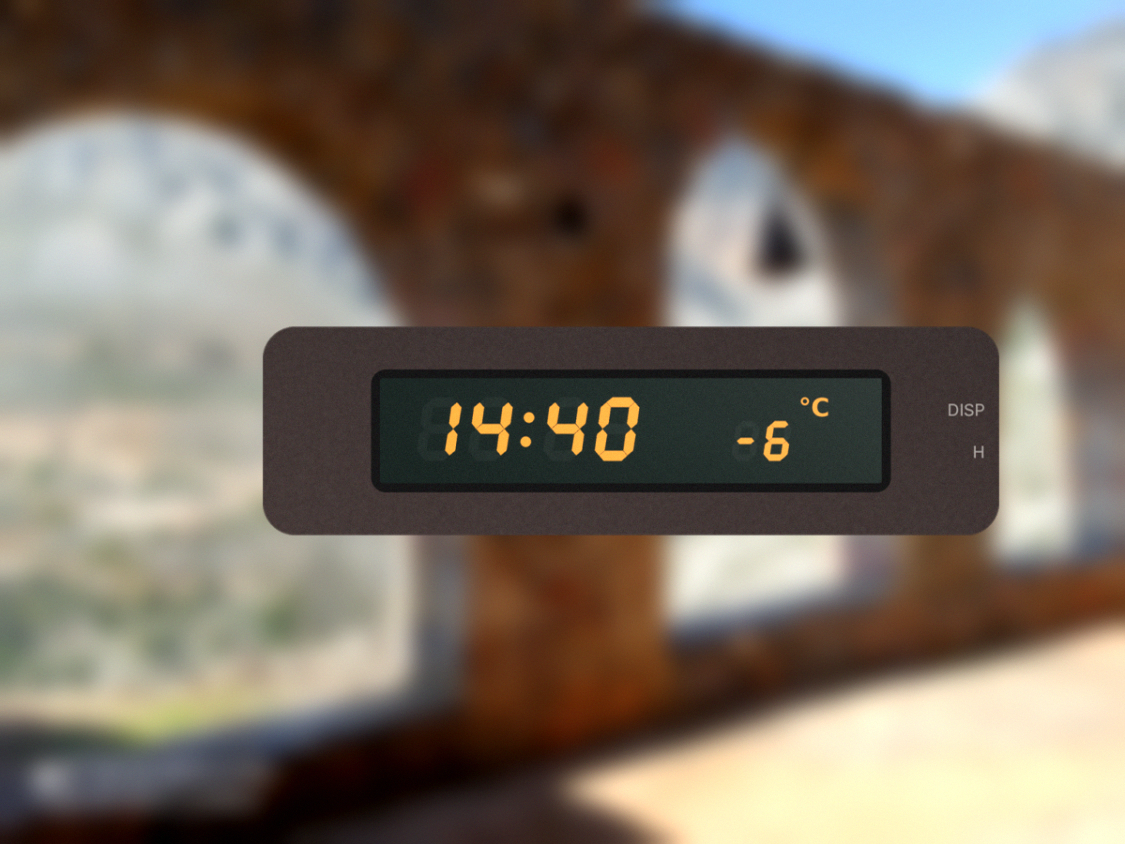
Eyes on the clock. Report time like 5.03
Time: 14.40
